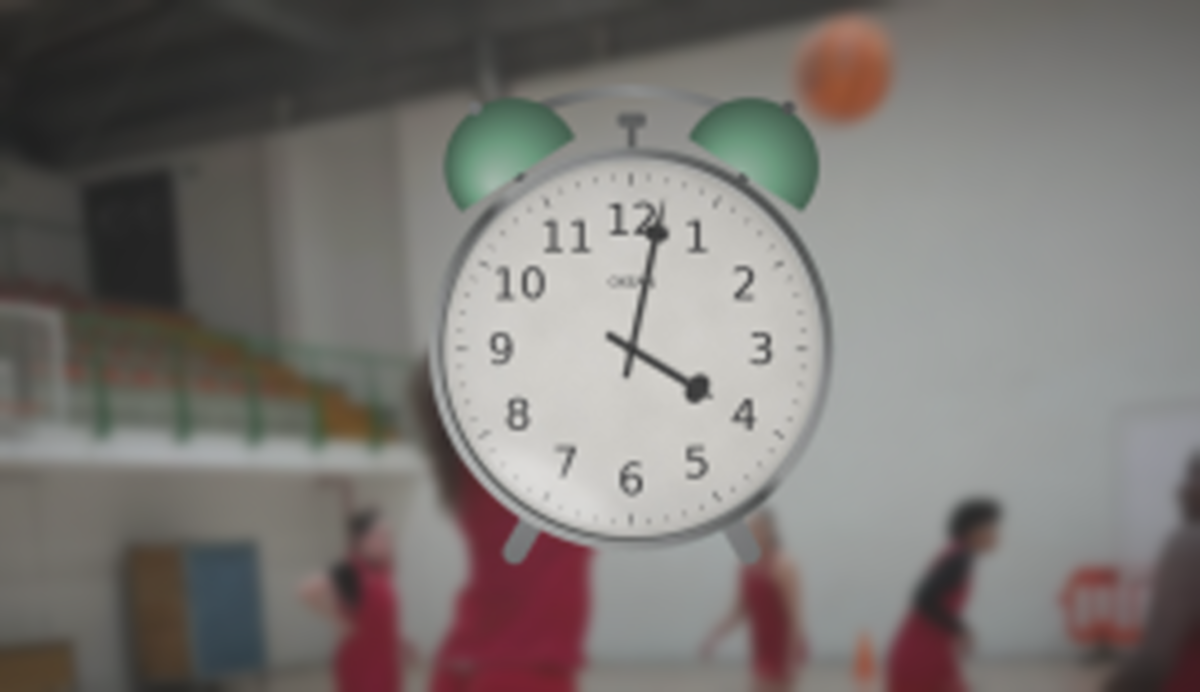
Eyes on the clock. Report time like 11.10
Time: 4.02
